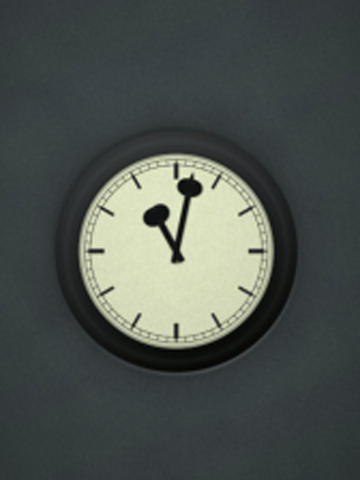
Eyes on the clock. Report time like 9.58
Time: 11.02
